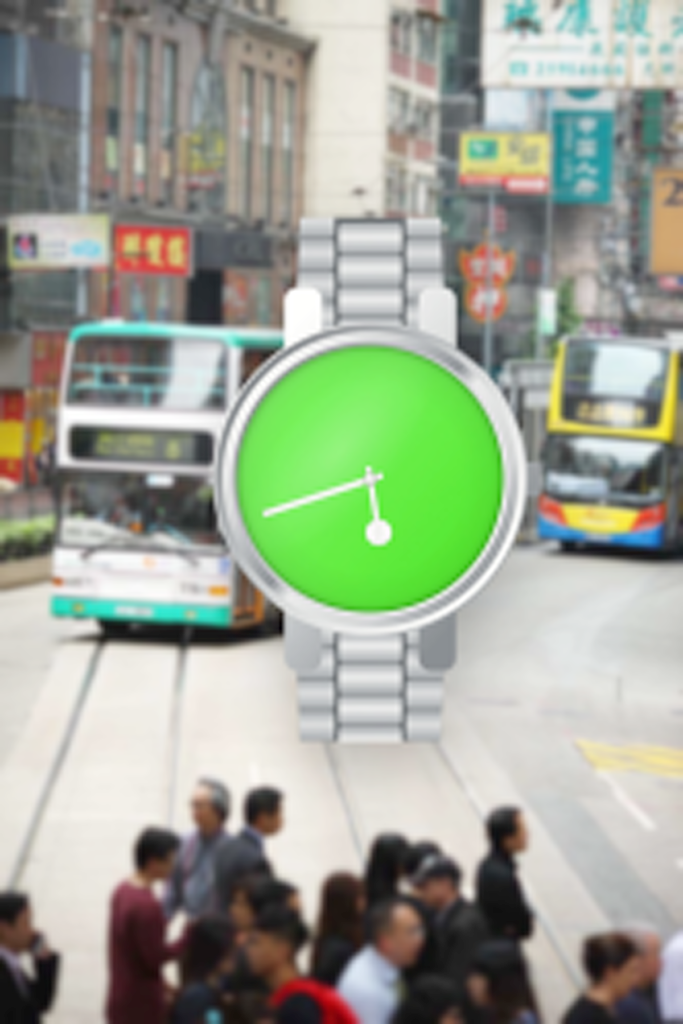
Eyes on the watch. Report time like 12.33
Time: 5.42
